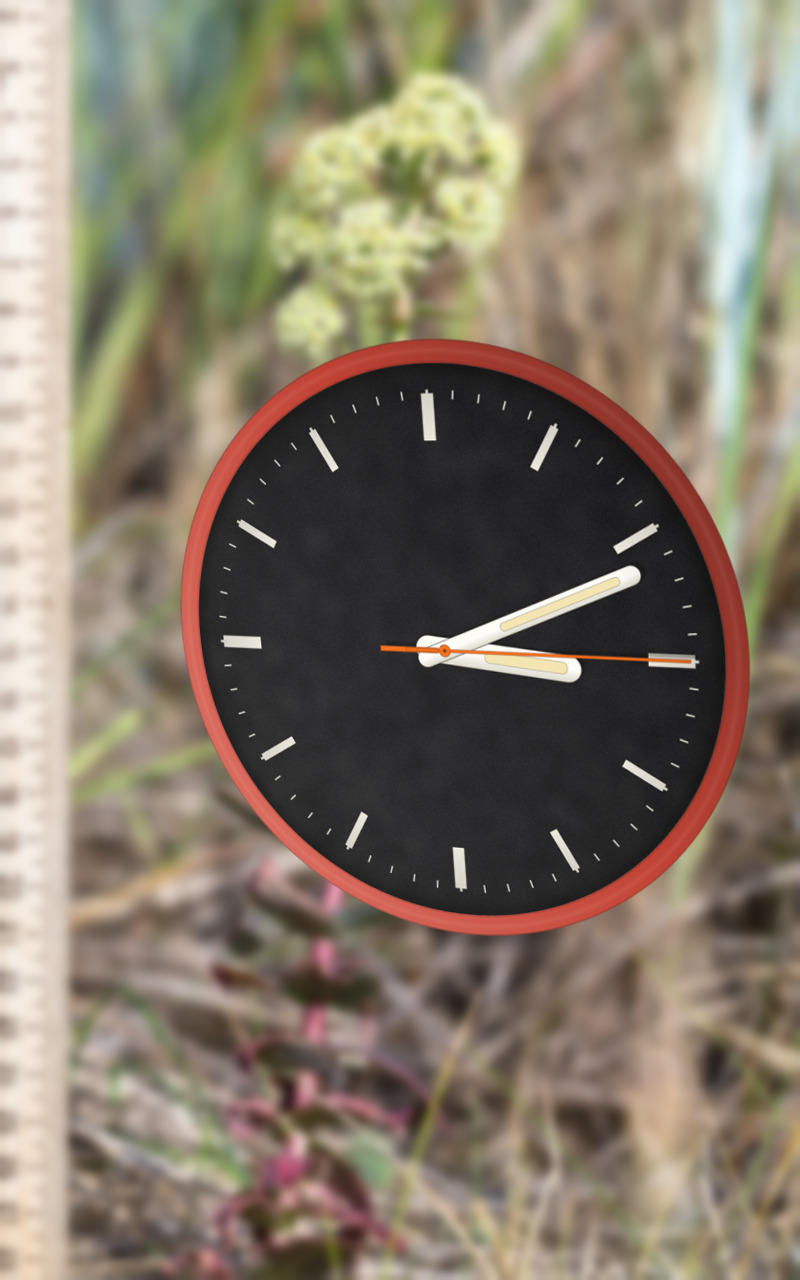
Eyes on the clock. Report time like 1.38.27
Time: 3.11.15
